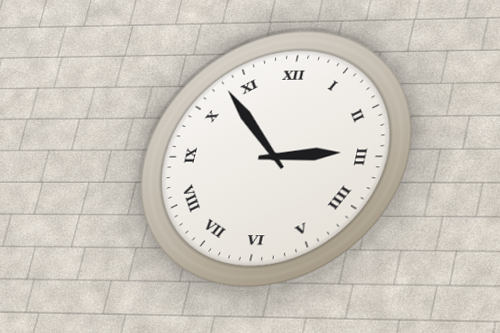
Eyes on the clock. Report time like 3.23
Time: 2.53
